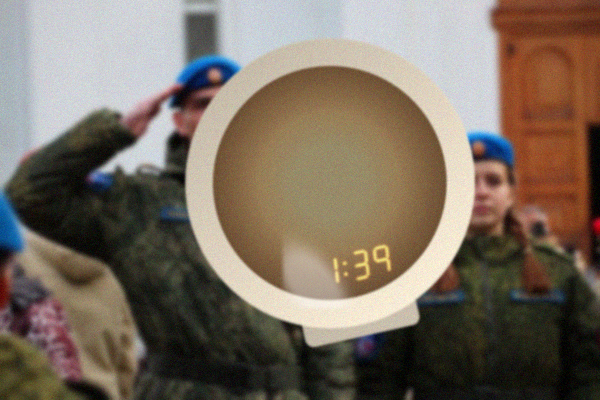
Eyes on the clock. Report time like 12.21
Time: 1.39
